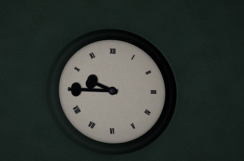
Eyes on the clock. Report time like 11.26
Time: 9.45
